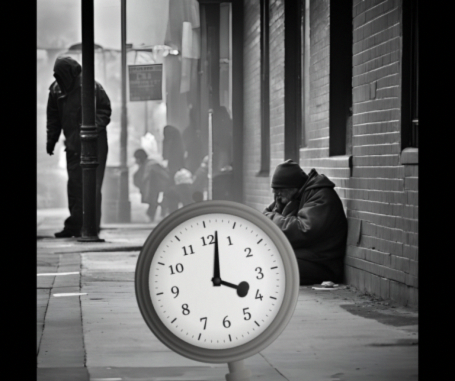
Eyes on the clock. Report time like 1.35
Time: 4.02
